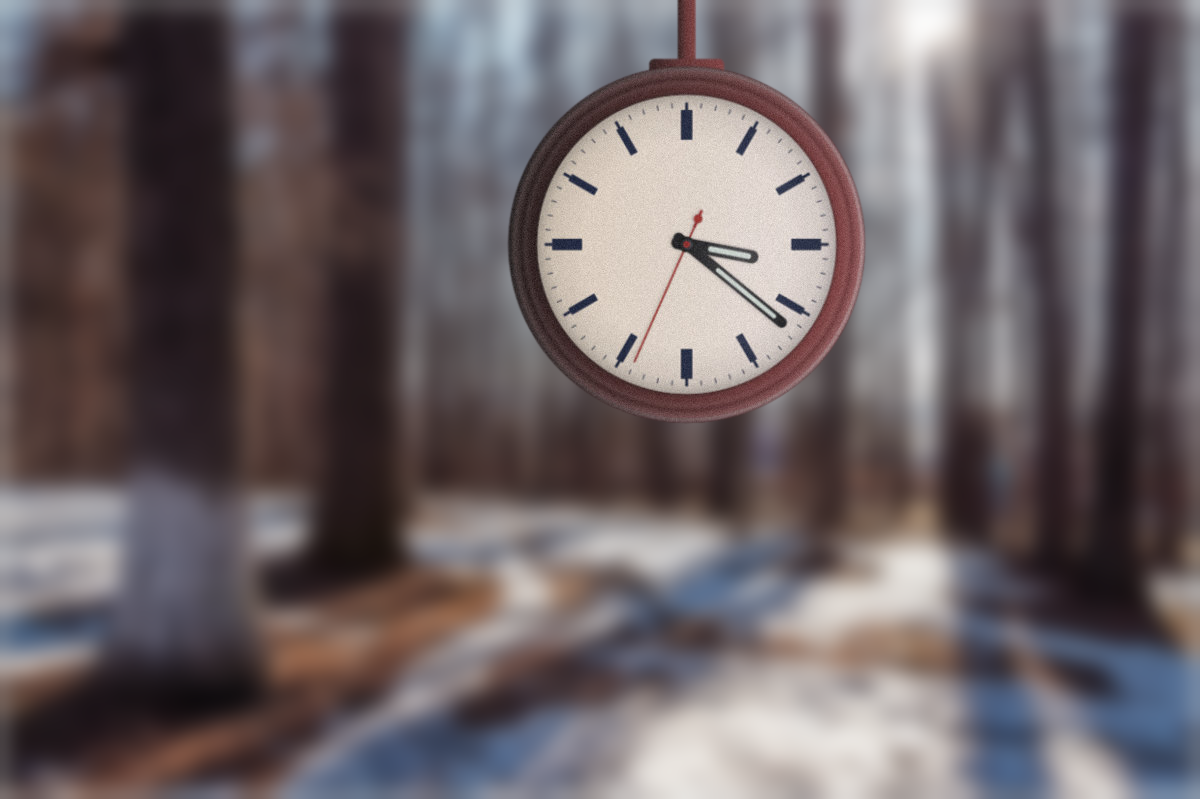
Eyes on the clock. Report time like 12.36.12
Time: 3.21.34
